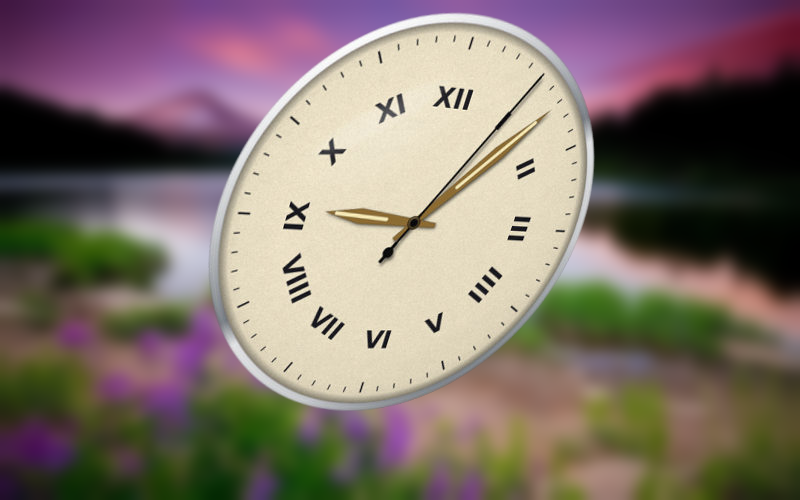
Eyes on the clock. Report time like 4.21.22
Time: 9.07.05
